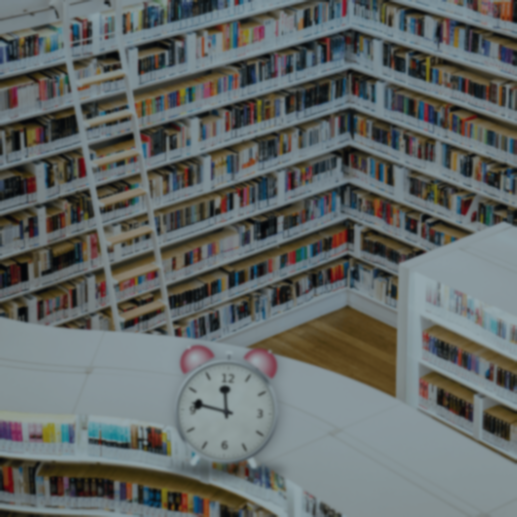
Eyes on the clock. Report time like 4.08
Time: 11.47
